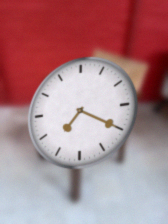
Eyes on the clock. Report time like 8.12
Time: 7.20
